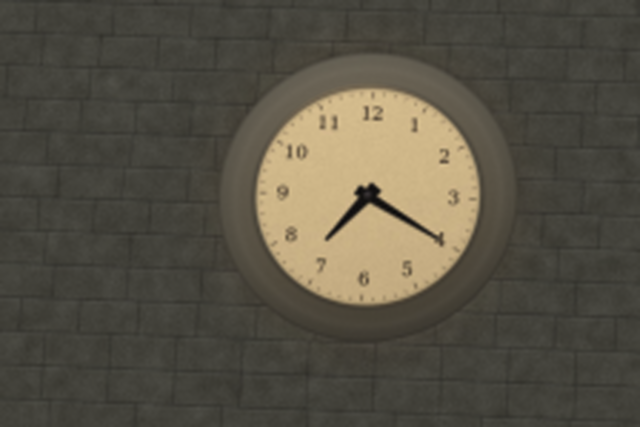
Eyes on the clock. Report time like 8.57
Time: 7.20
